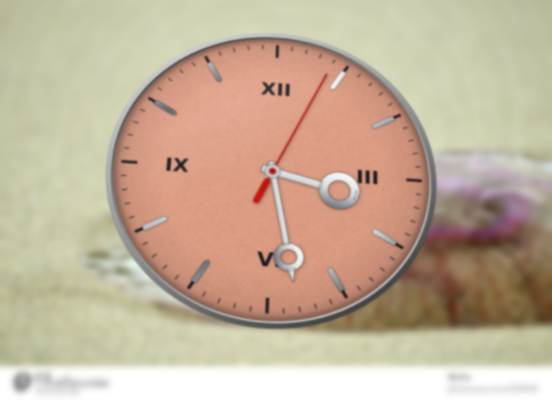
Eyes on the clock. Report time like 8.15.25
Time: 3.28.04
